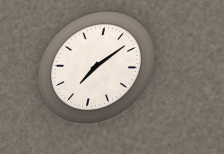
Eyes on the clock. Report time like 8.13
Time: 7.08
